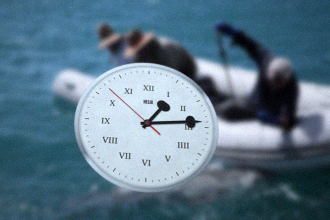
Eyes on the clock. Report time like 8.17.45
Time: 1.13.52
